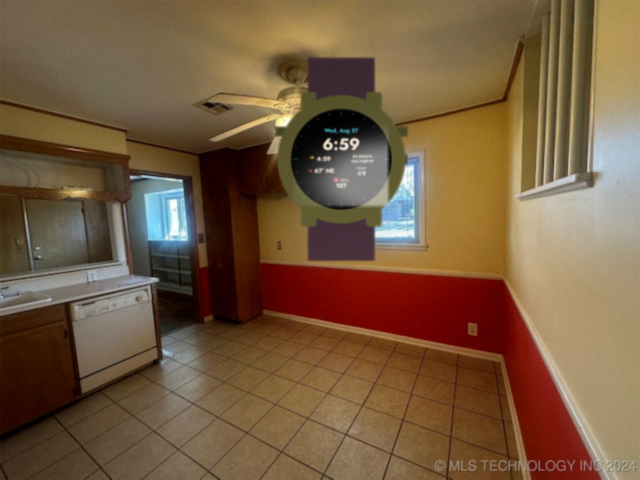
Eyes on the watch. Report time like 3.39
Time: 6.59
